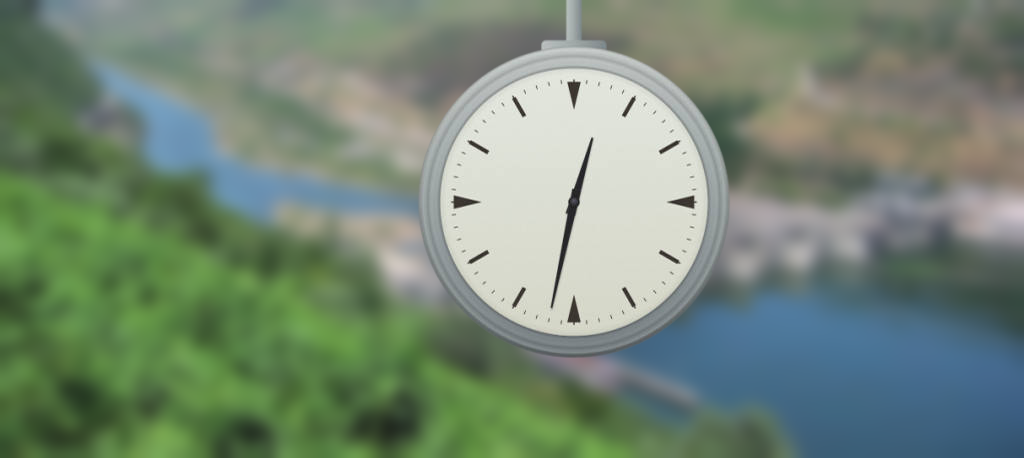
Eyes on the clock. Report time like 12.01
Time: 12.32
